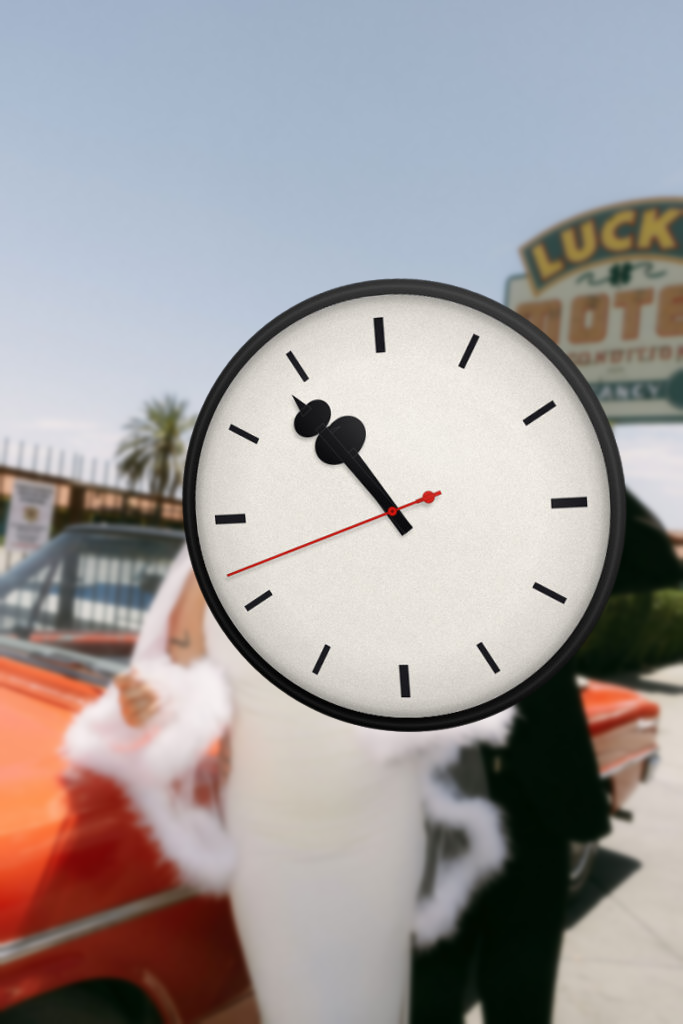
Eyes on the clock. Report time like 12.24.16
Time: 10.53.42
